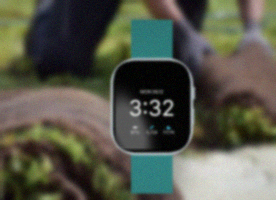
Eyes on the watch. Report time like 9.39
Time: 3.32
